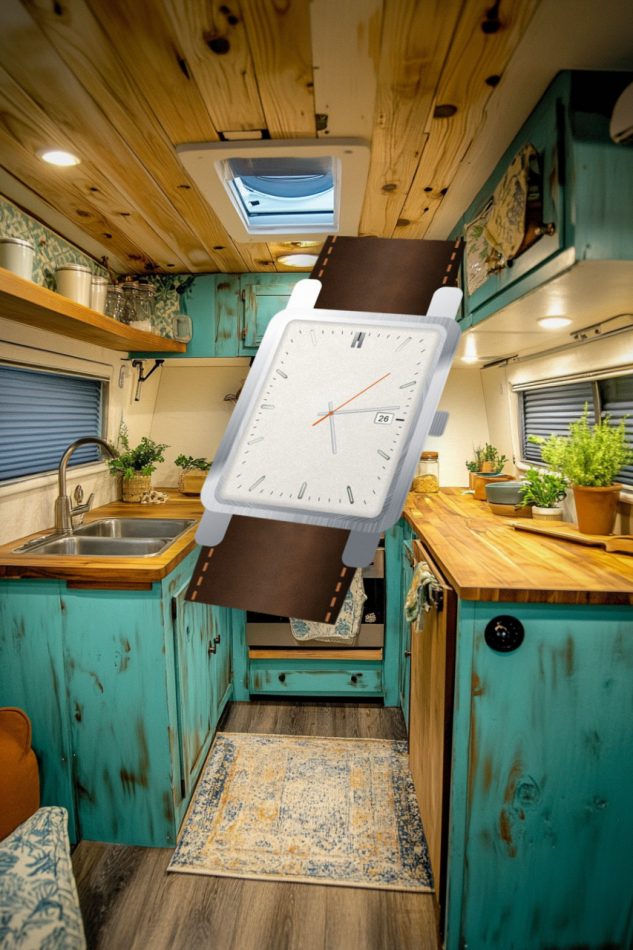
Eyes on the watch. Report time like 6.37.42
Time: 5.13.07
